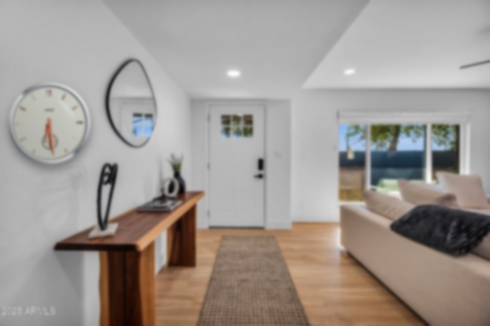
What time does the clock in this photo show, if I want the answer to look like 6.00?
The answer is 6.29
